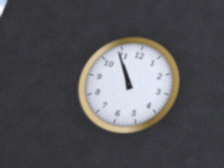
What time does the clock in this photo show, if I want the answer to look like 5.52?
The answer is 10.54
